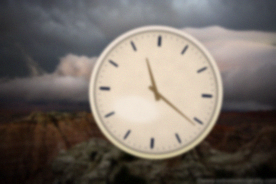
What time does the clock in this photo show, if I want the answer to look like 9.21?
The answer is 11.21
